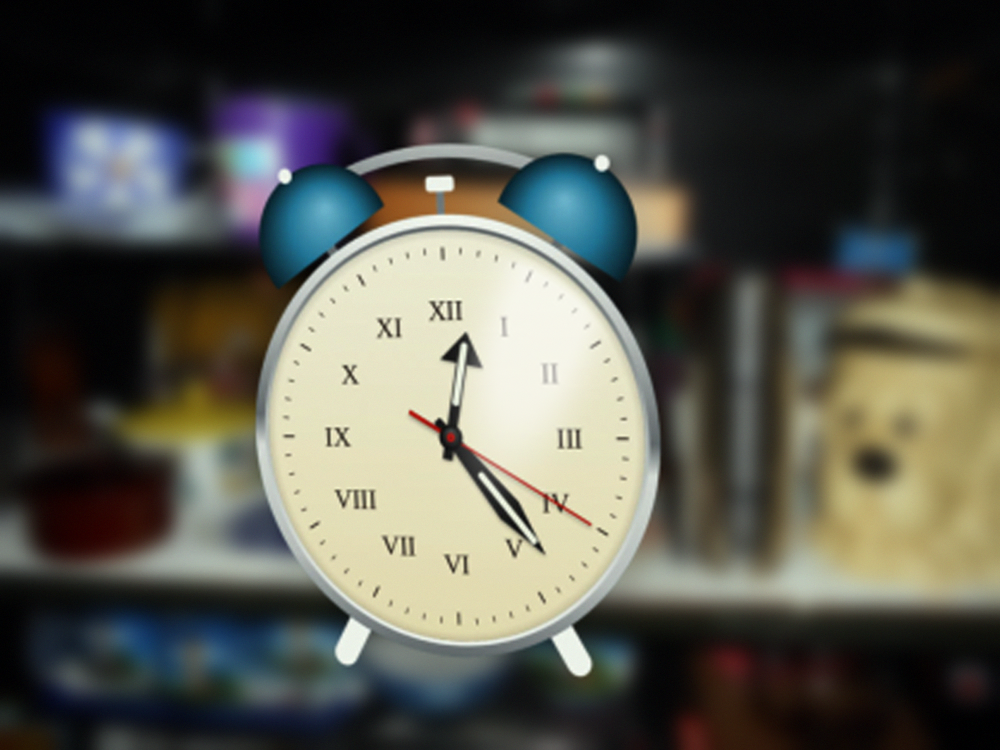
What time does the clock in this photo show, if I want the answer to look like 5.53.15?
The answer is 12.23.20
